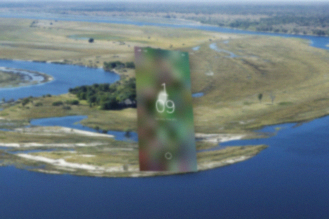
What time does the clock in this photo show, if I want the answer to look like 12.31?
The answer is 1.09
